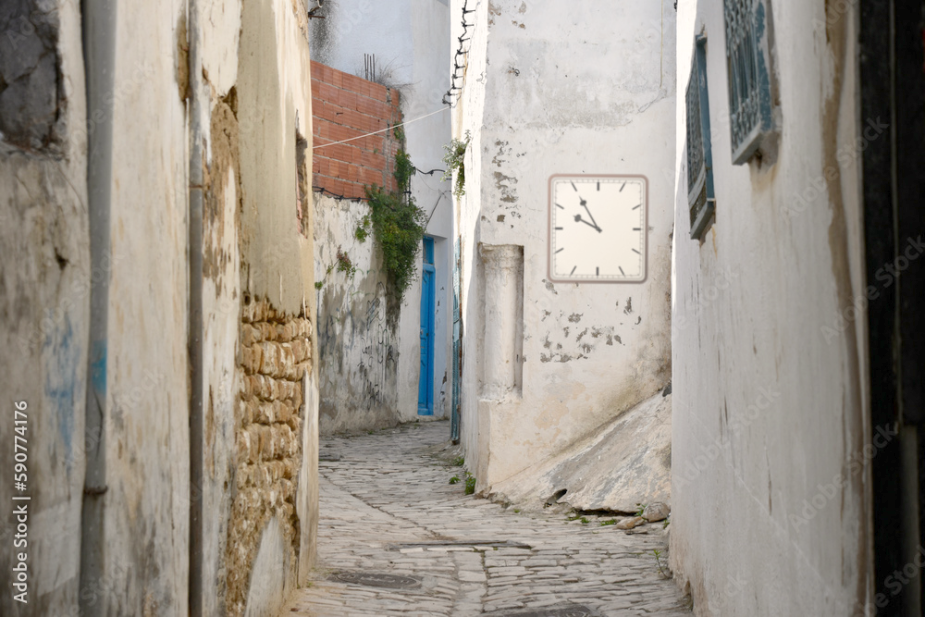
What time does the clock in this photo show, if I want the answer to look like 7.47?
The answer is 9.55
